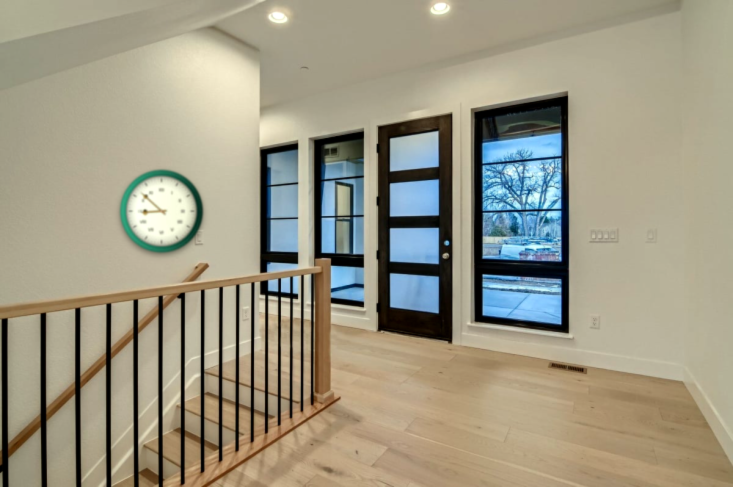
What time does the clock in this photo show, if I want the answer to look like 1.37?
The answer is 8.52
